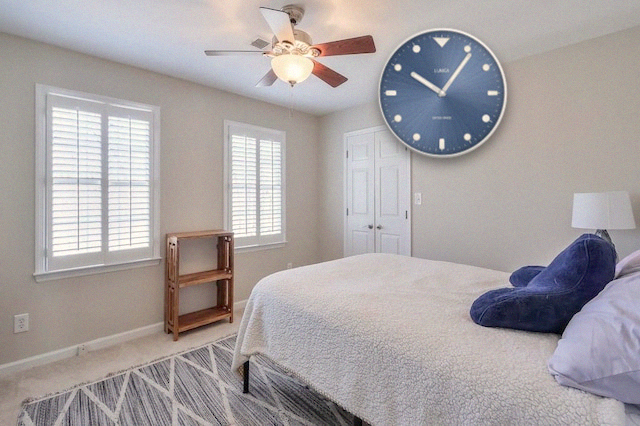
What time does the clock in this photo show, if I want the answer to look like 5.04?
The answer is 10.06
